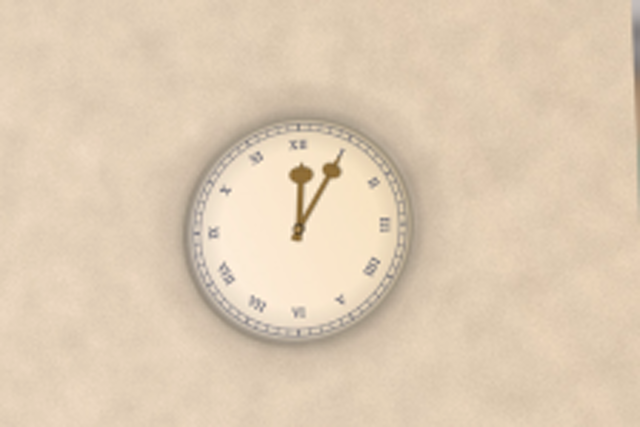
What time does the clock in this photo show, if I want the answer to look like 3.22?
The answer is 12.05
